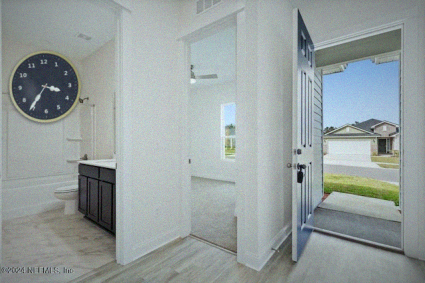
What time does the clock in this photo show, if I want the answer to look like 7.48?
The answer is 3.36
